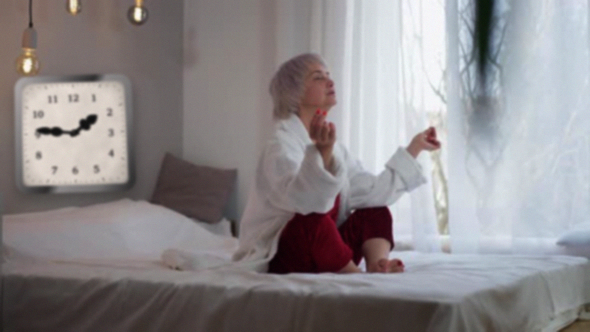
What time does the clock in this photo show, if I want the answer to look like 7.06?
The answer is 1.46
